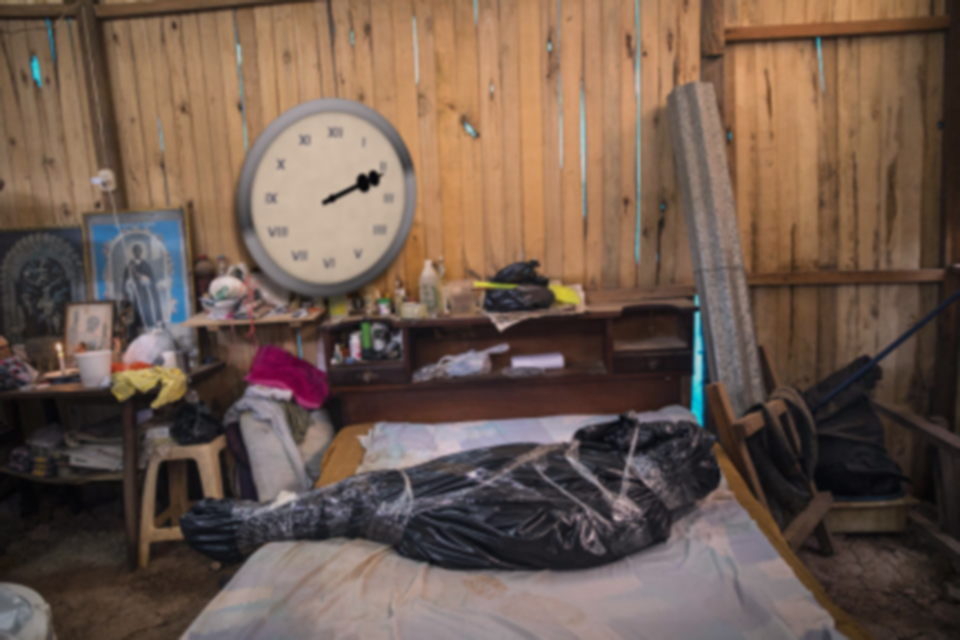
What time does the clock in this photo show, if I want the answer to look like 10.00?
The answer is 2.11
